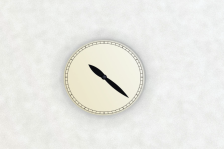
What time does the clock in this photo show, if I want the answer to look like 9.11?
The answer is 10.22
